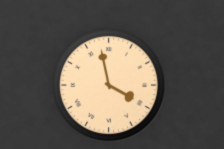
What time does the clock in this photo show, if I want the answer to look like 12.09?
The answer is 3.58
